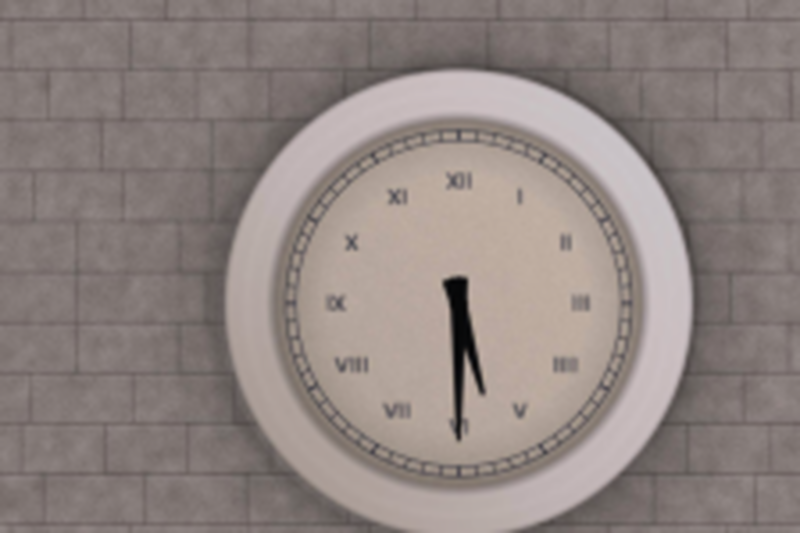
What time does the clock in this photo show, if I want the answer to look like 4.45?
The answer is 5.30
